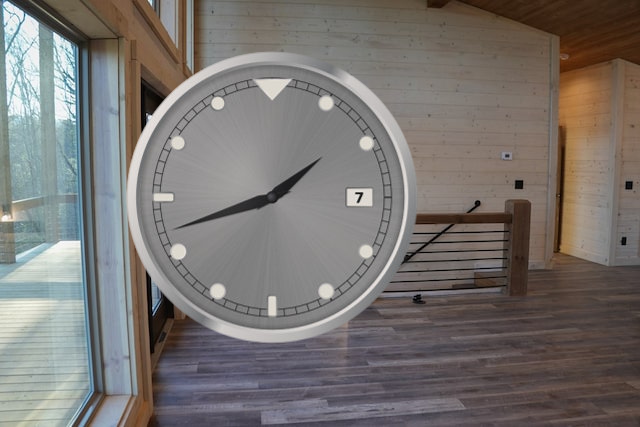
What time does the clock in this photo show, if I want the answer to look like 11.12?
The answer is 1.42
